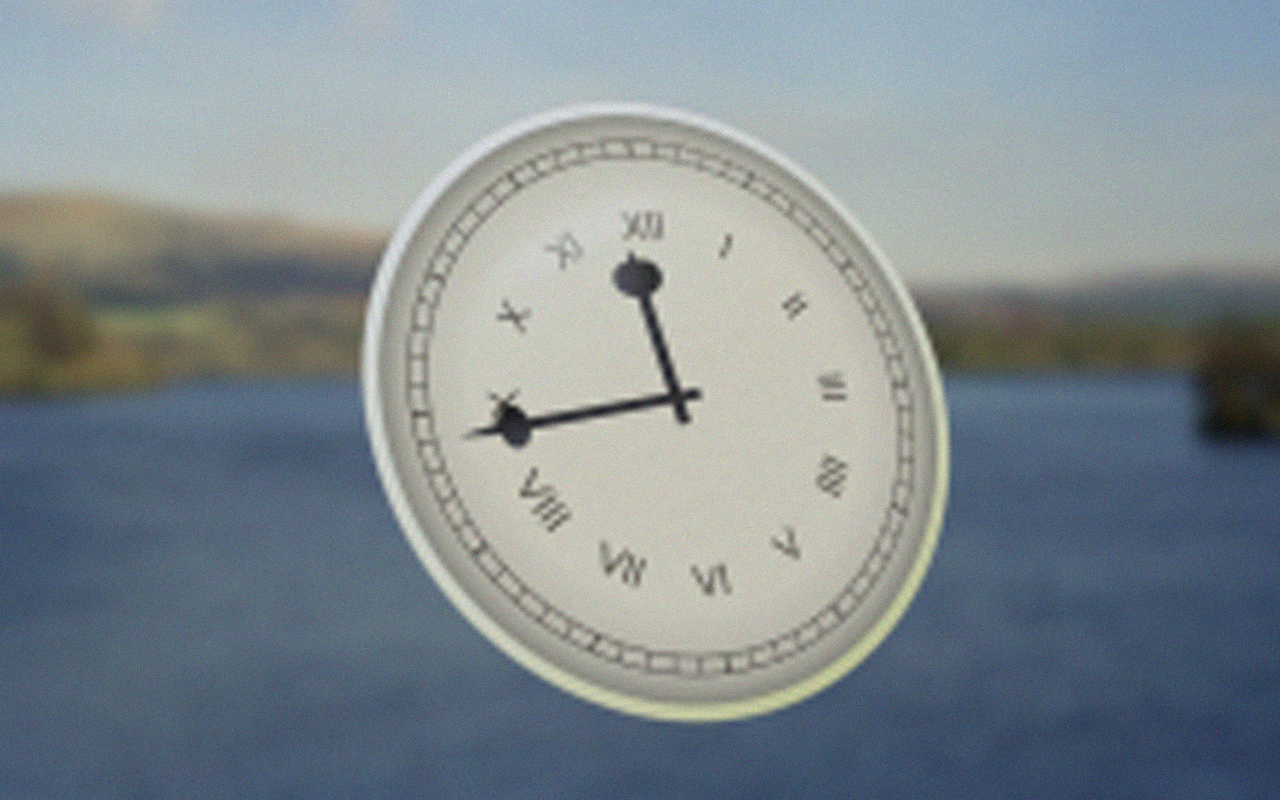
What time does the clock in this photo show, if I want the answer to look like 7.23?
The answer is 11.44
